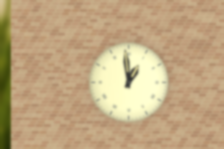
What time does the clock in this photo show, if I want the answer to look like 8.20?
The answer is 12.59
